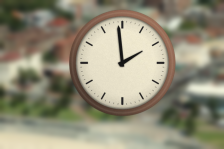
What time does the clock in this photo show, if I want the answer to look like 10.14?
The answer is 1.59
